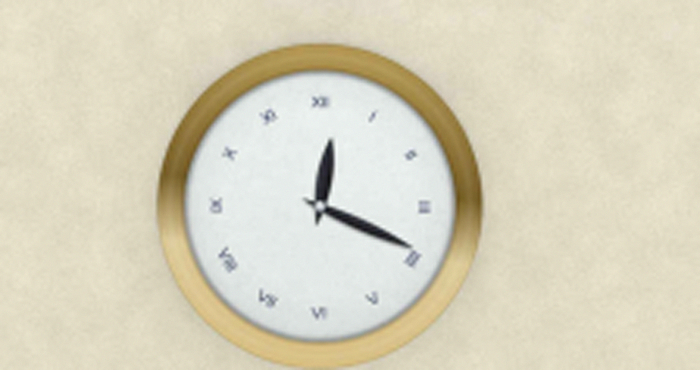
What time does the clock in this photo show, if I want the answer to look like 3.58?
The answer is 12.19
